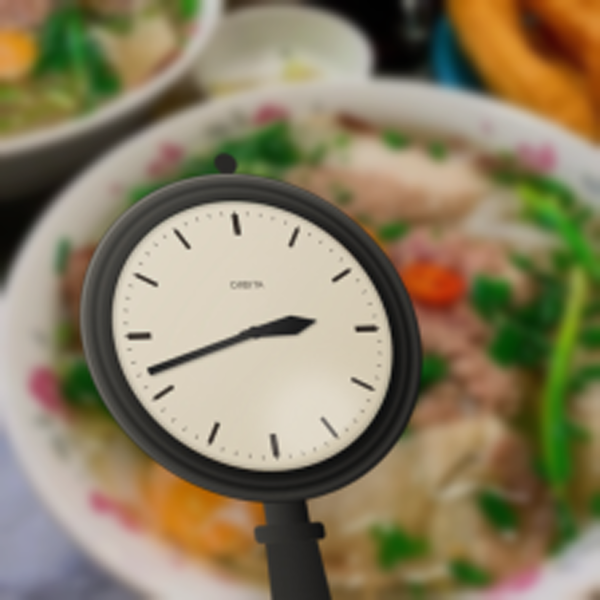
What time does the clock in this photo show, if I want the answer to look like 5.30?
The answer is 2.42
